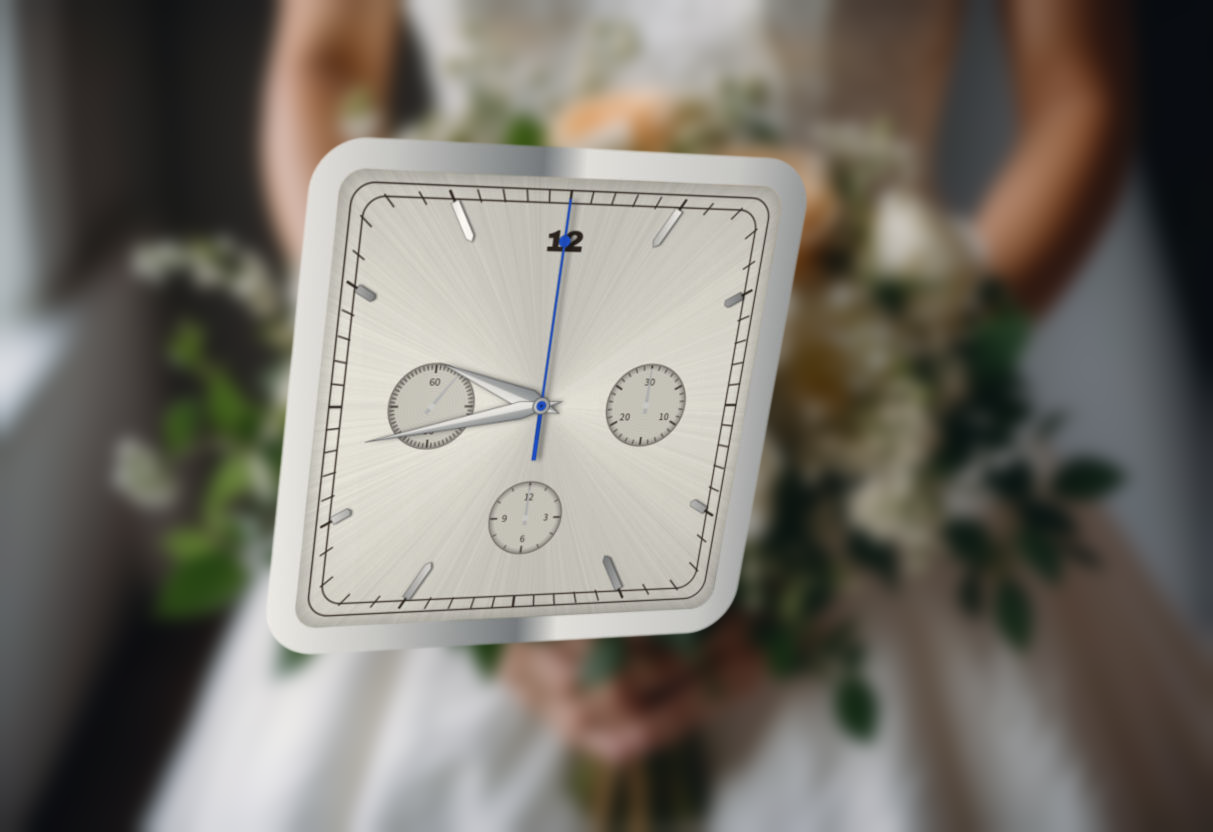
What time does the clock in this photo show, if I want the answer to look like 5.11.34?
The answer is 9.43.06
